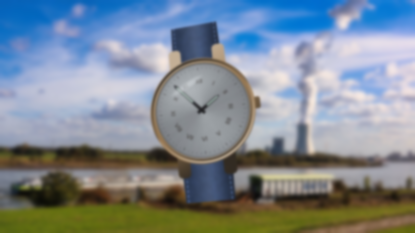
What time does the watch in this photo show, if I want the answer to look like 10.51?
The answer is 1.53
